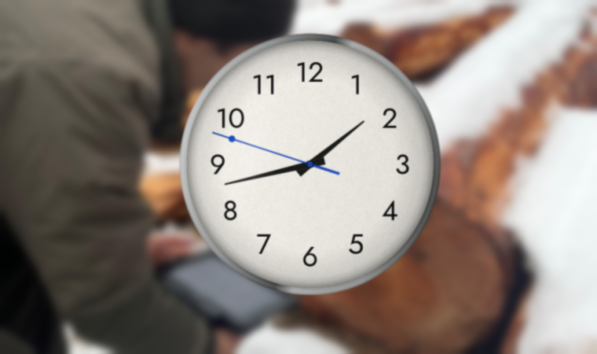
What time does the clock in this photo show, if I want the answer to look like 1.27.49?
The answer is 1.42.48
